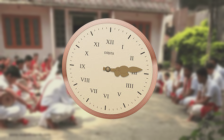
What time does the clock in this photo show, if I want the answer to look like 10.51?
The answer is 3.14
